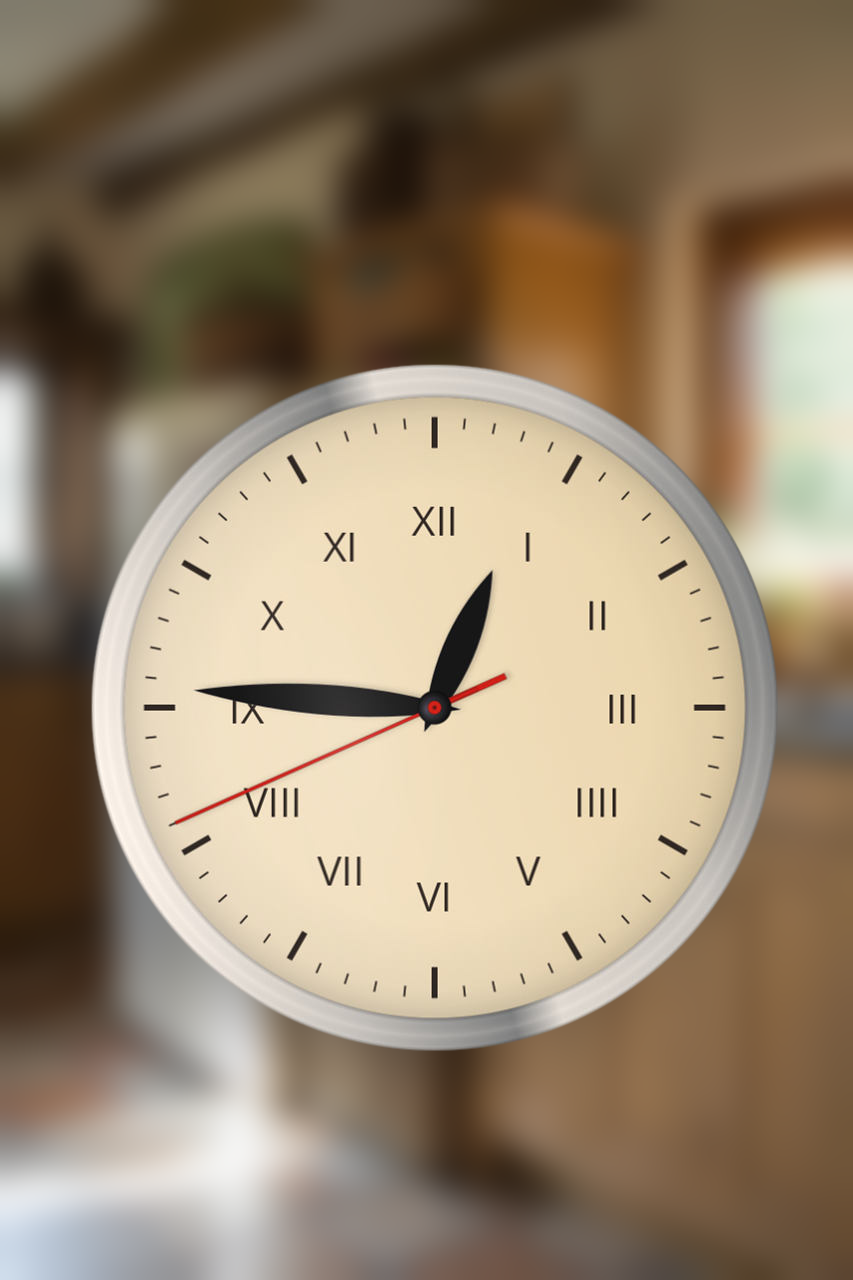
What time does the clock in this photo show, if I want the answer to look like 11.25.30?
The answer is 12.45.41
